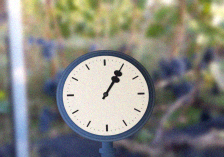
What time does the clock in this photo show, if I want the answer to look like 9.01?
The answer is 1.05
